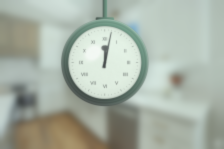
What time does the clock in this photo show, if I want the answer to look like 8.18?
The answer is 12.02
